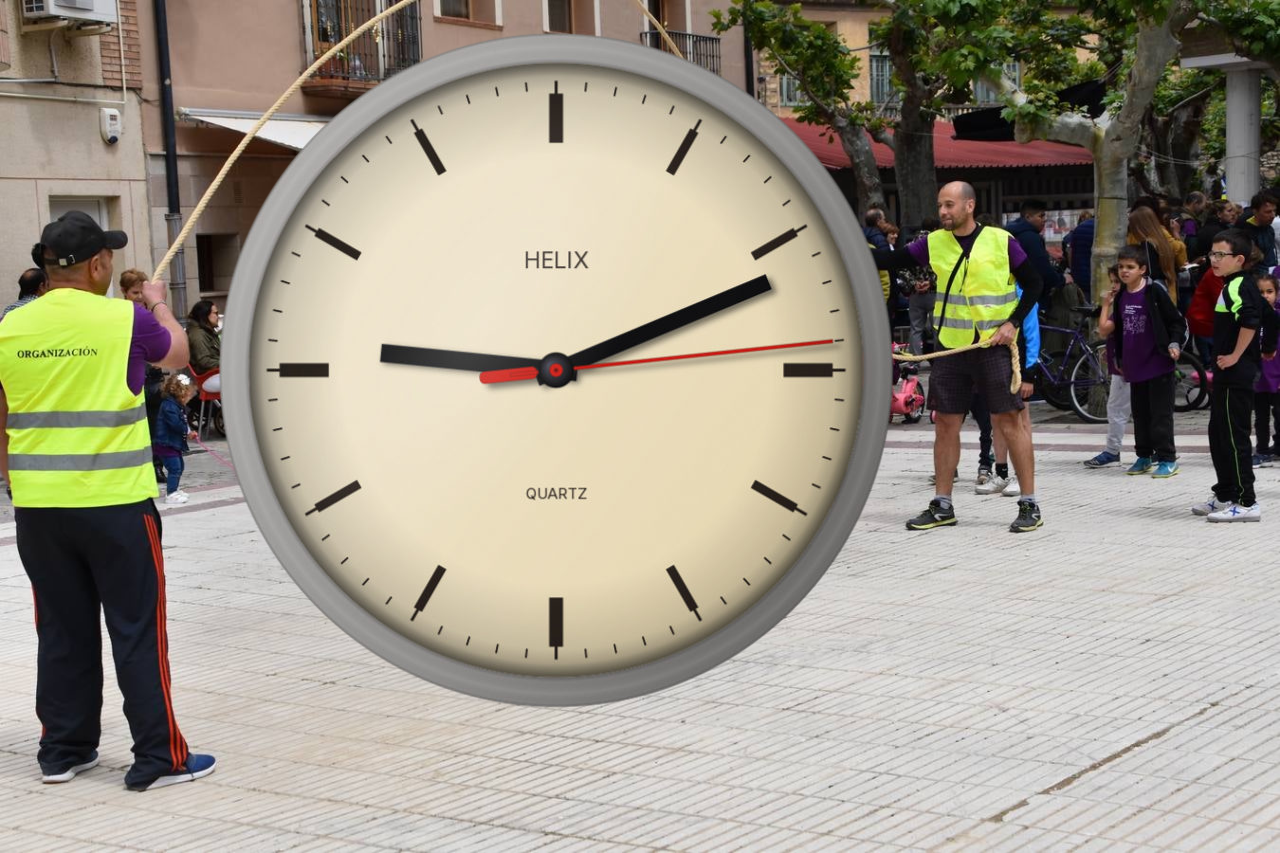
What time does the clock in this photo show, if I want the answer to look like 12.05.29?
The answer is 9.11.14
